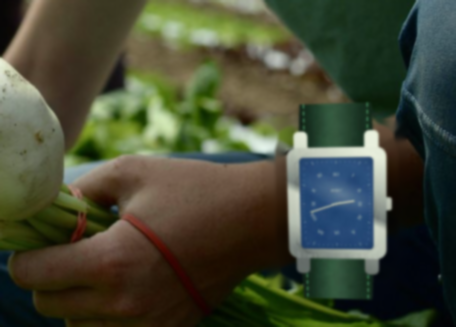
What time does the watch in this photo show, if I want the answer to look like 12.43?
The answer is 2.42
